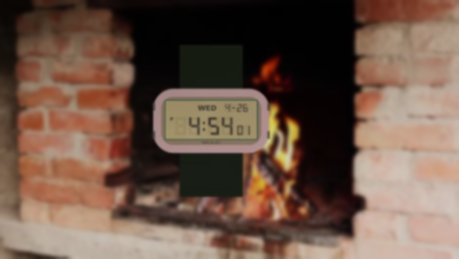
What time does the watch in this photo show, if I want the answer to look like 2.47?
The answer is 4.54
